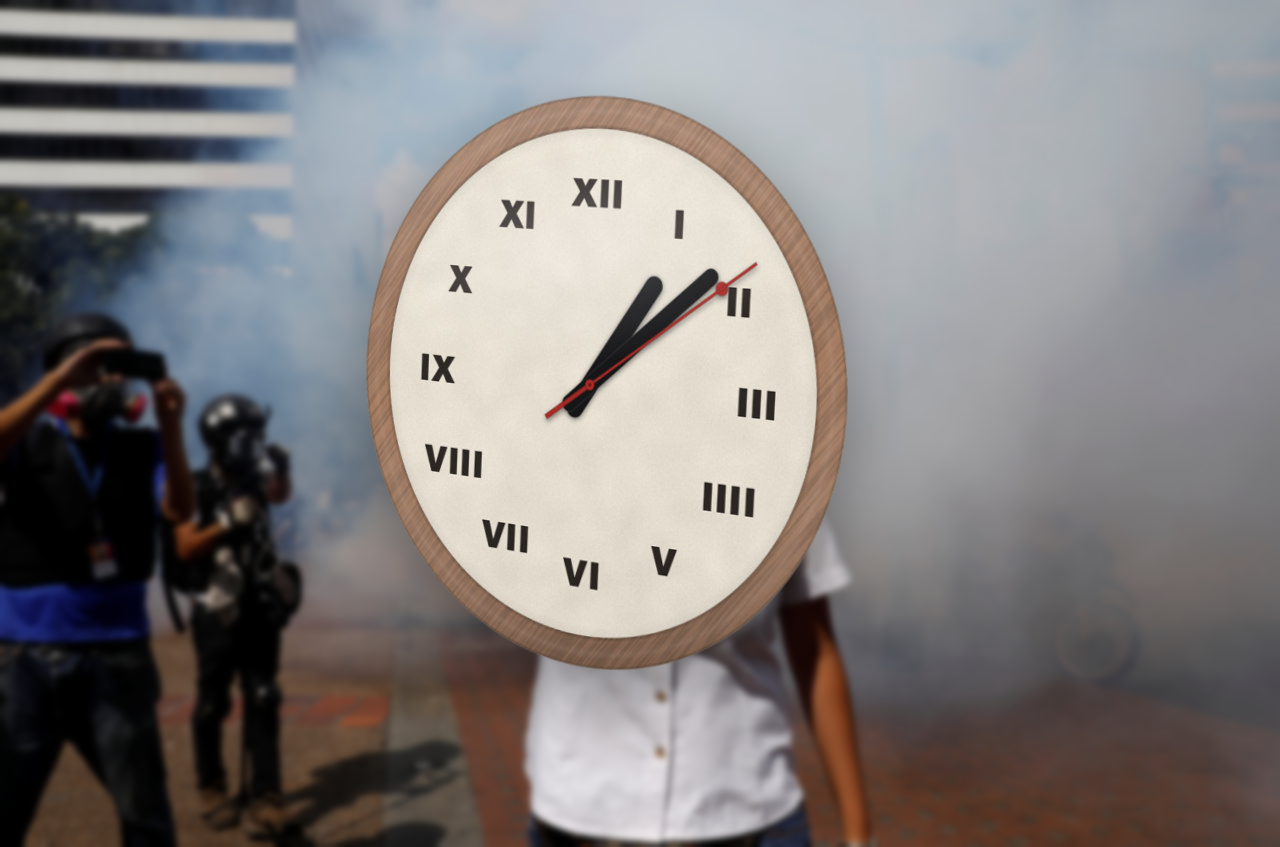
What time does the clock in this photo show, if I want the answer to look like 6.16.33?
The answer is 1.08.09
